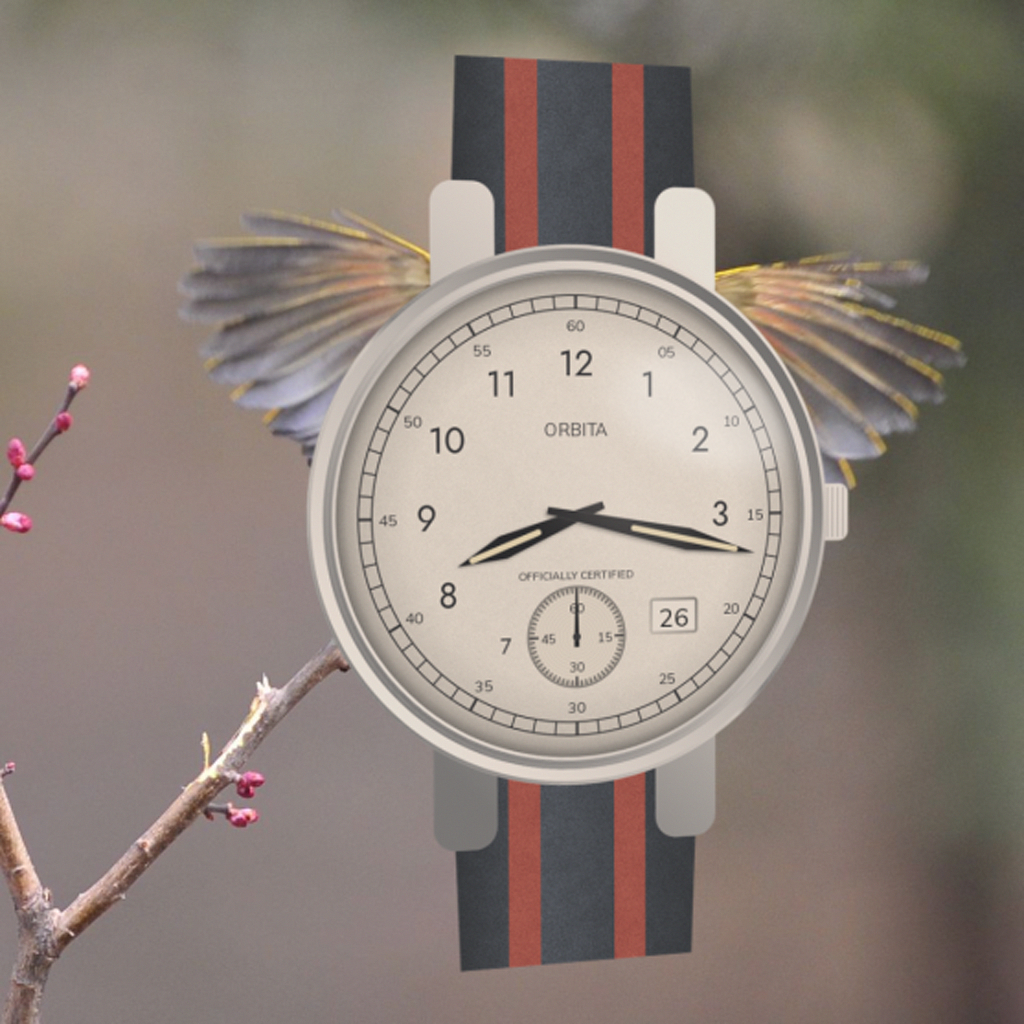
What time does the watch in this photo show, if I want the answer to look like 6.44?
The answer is 8.17
